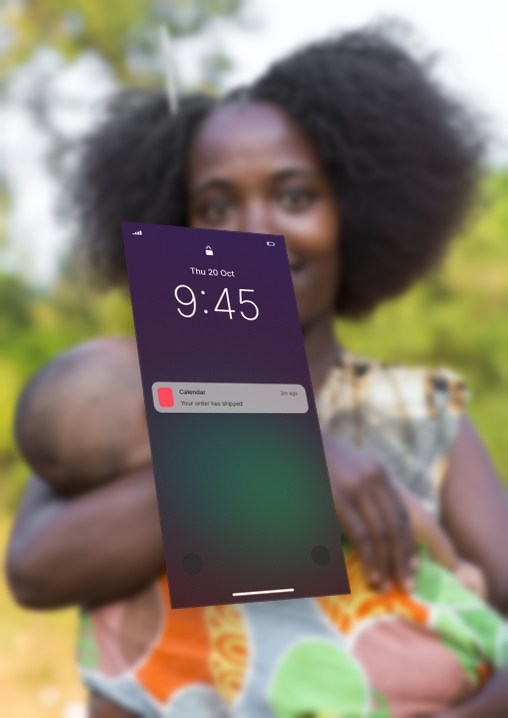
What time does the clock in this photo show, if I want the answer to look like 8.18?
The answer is 9.45
